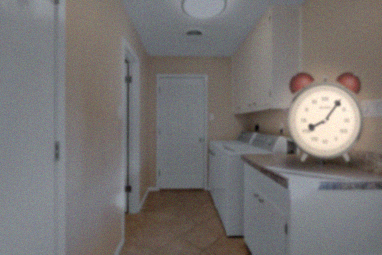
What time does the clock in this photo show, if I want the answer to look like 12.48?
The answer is 8.06
